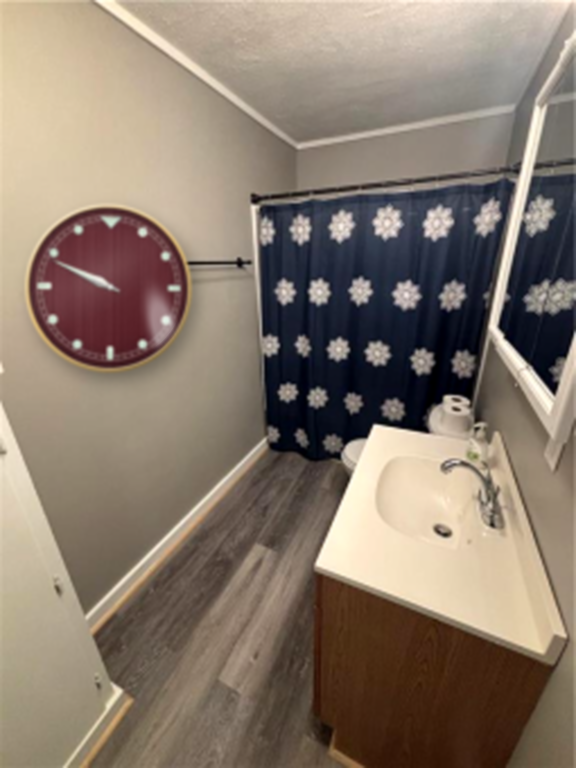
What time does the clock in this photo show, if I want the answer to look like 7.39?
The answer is 9.49
